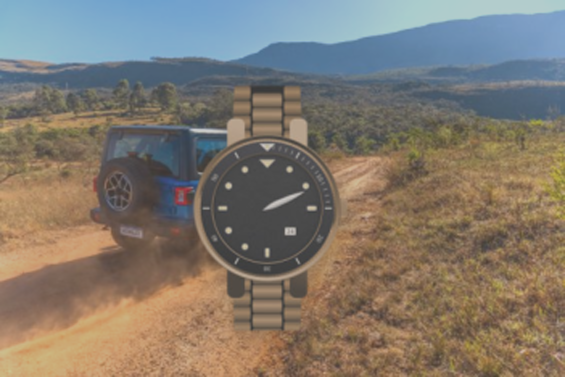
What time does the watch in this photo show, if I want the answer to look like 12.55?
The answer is 2.11
